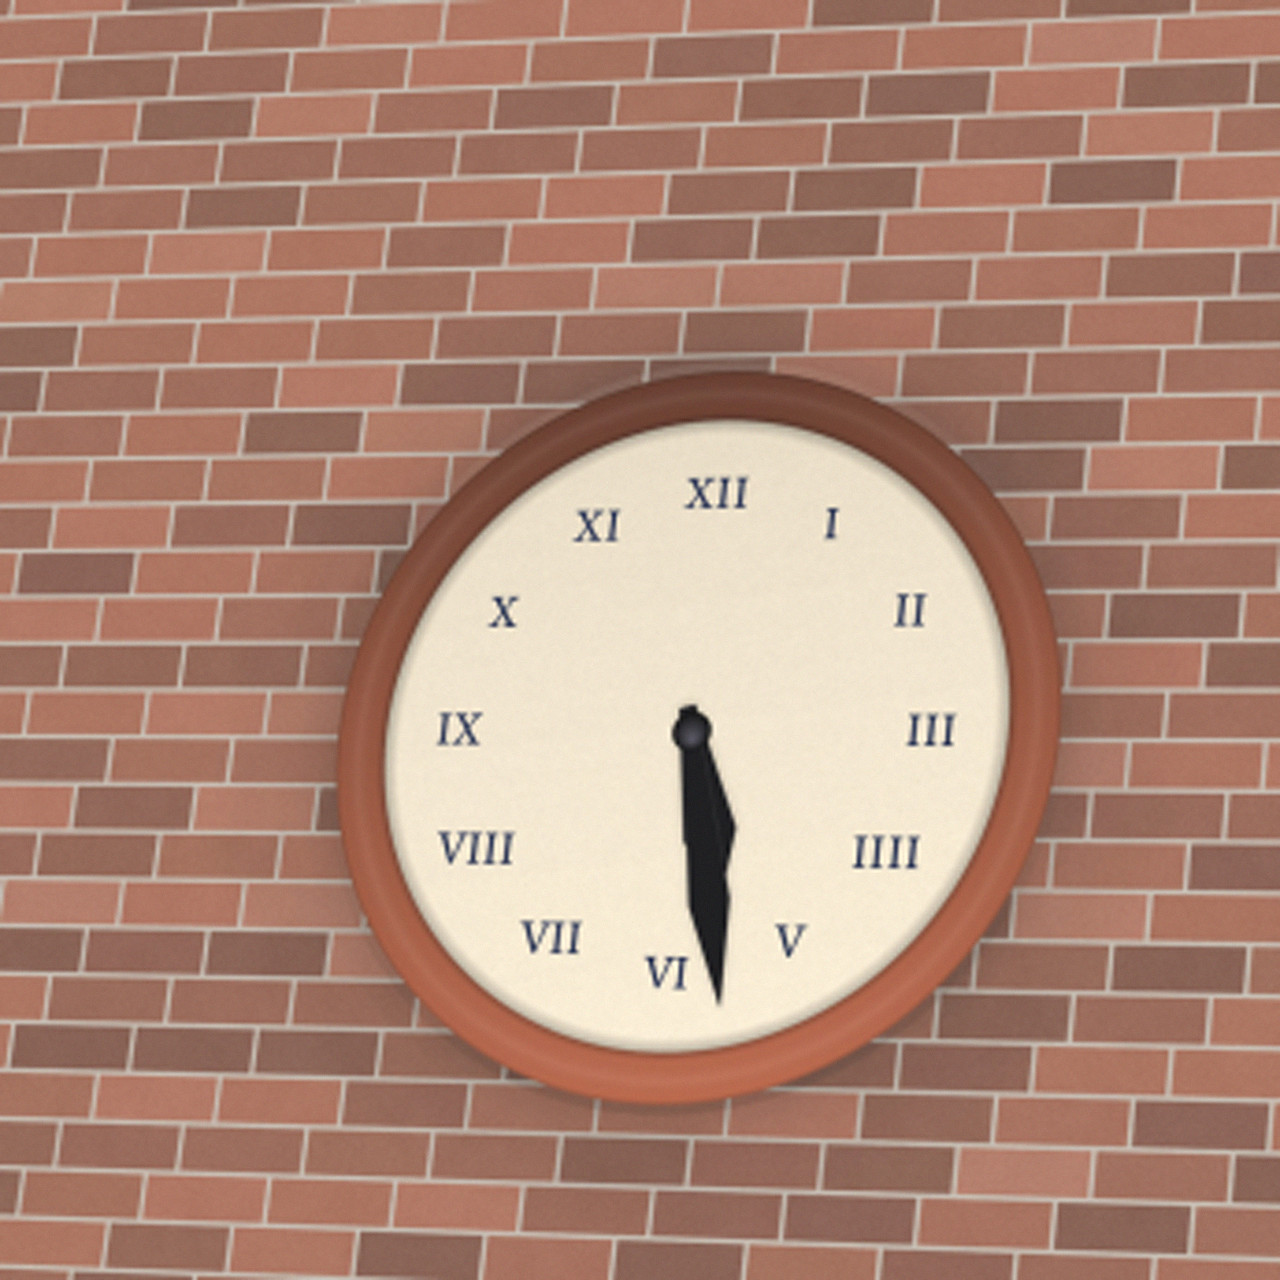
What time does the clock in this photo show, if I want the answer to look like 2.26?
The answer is 5.28
